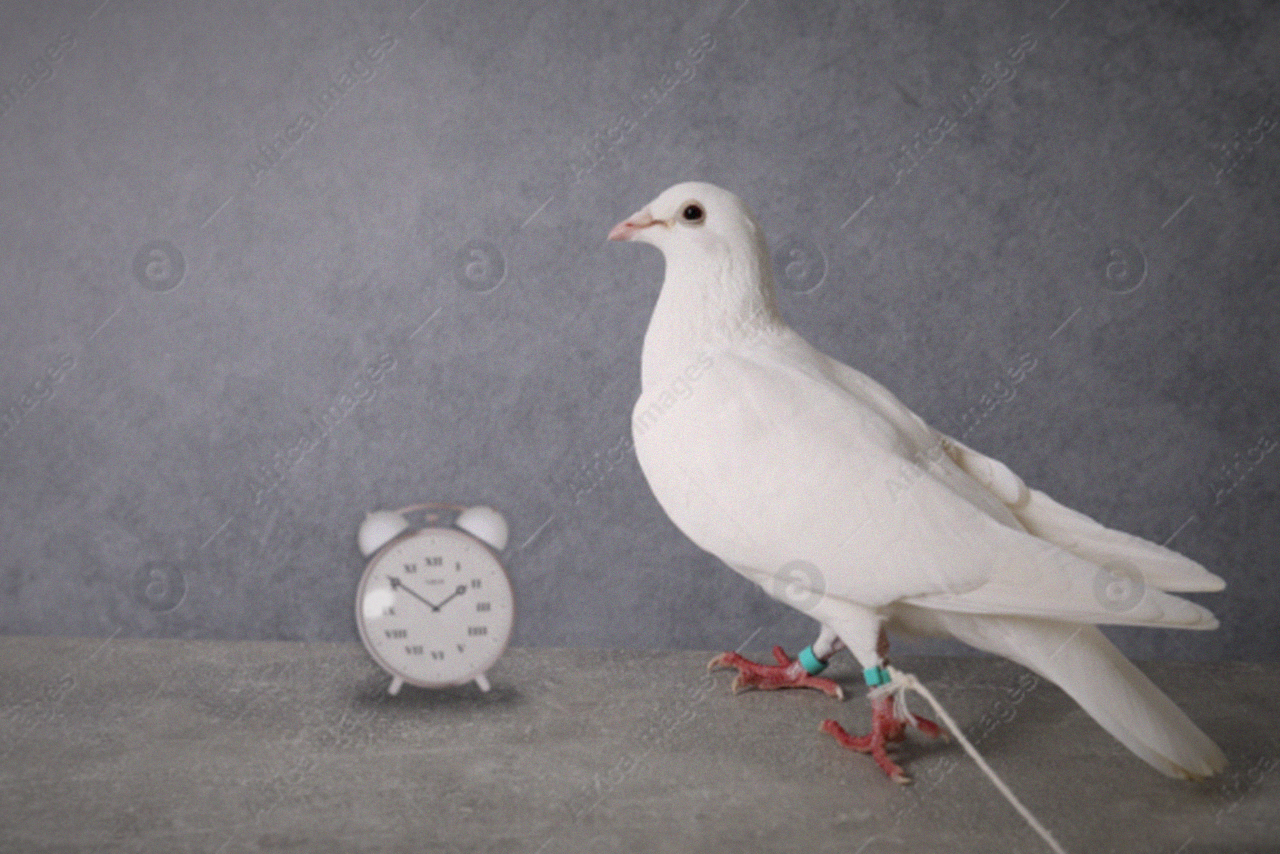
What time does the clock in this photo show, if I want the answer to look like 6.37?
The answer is 1.51
